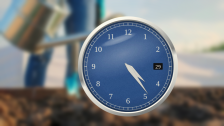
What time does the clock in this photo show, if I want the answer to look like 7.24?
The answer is 4.24
